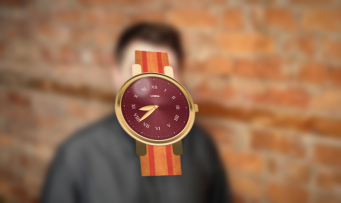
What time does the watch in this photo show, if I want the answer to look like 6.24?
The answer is 8.38
